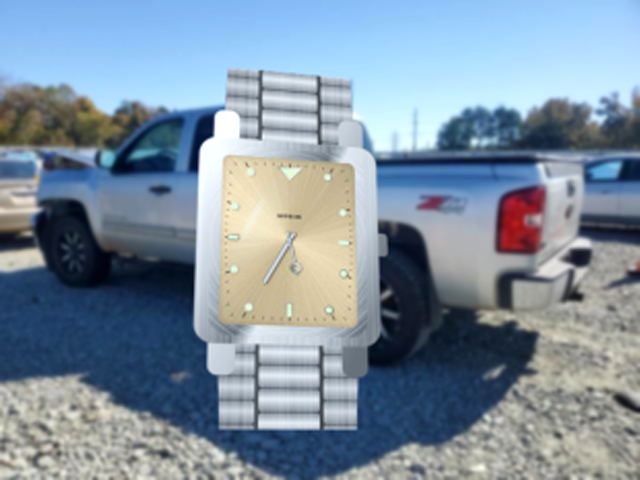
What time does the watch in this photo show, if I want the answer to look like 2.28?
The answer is 5.35
